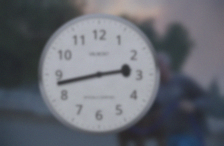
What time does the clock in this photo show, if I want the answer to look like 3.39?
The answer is 2.43
